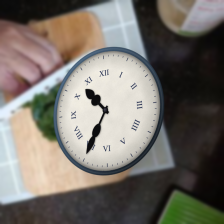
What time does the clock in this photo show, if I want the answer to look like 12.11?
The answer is 10.35
